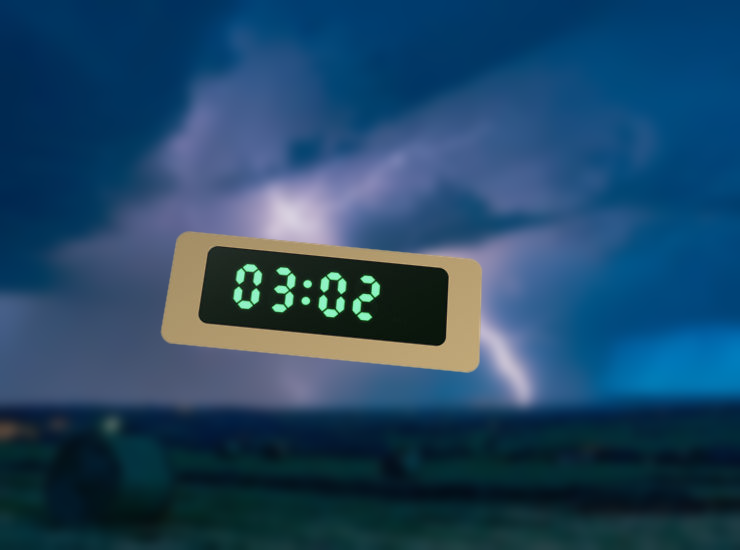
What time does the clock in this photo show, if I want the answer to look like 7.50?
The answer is 3.02
